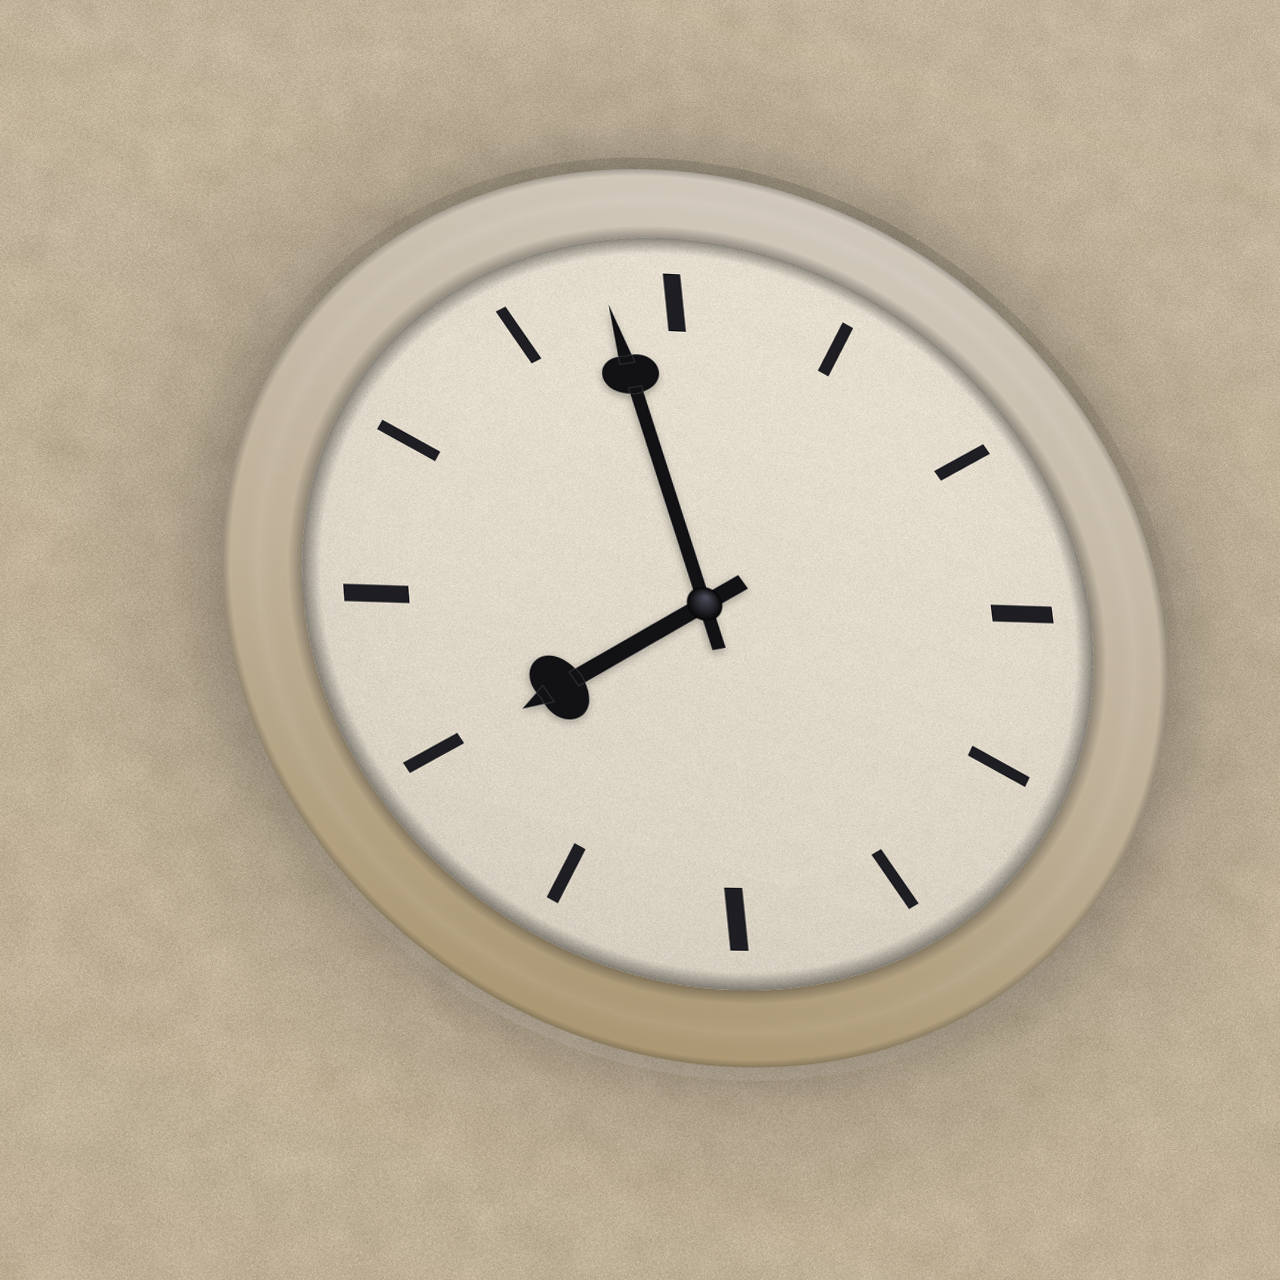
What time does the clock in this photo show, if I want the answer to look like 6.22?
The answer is 7.58
